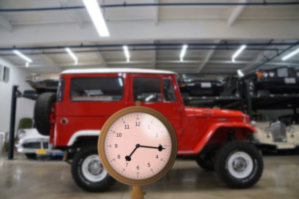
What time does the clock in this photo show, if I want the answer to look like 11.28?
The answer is 7.16
